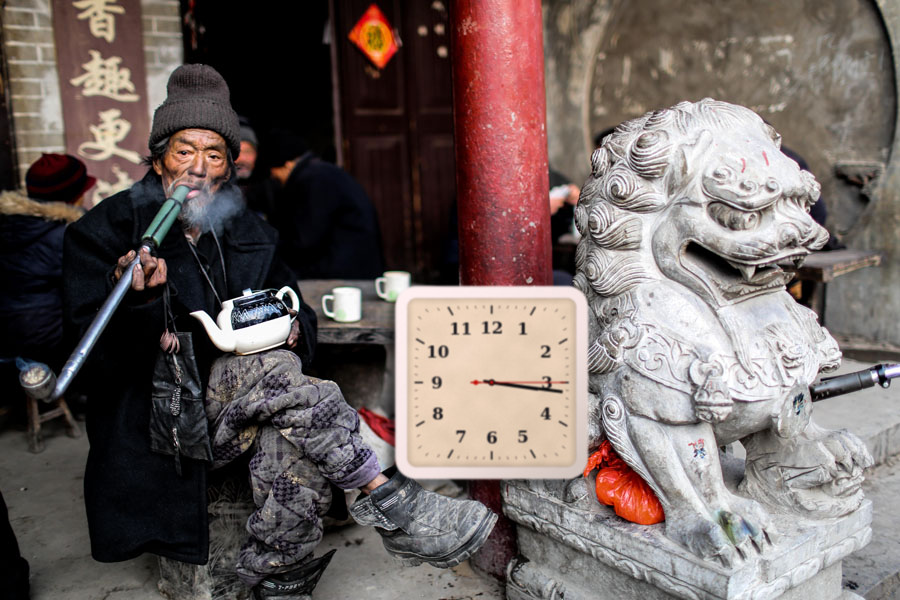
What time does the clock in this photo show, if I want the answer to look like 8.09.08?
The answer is 3.16.15
